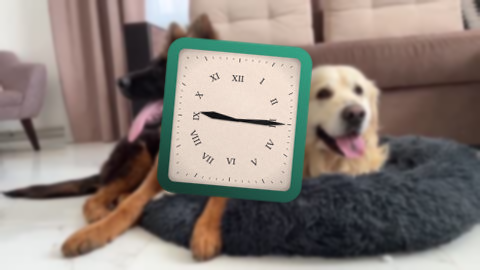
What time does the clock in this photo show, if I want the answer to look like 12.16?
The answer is 9.15
